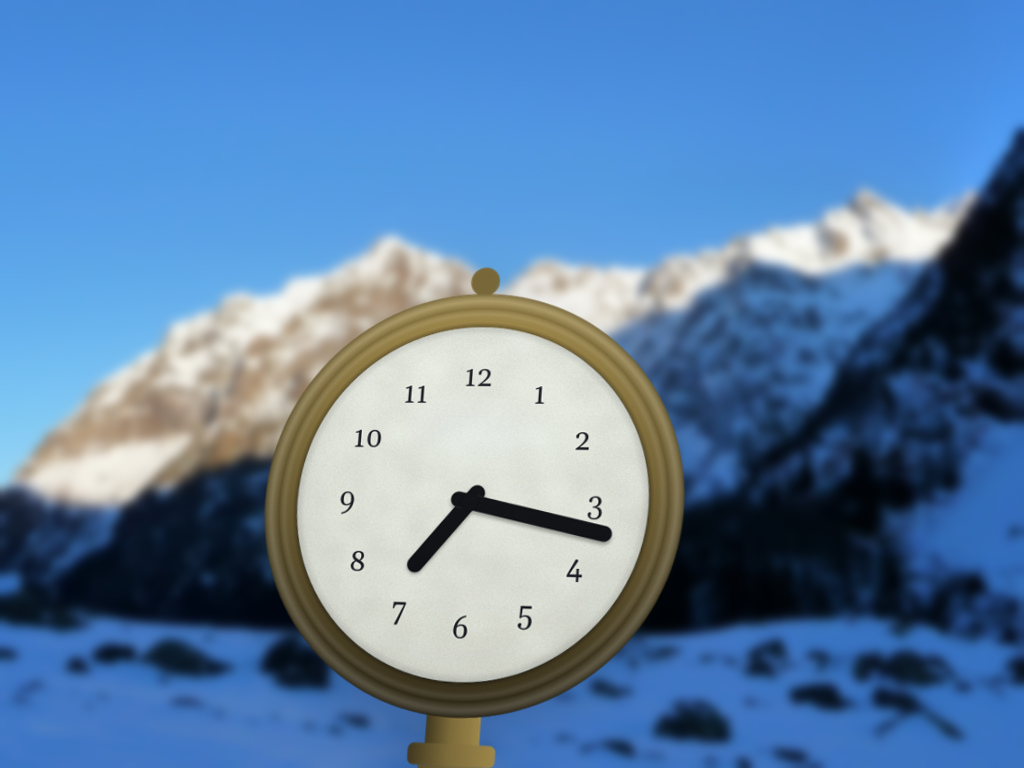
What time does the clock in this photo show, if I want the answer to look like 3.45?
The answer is 7.17
